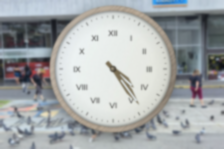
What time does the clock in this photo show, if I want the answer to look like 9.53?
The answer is 4.24
